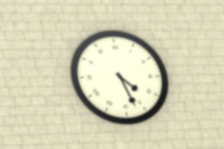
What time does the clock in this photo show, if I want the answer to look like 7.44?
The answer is 4.27
